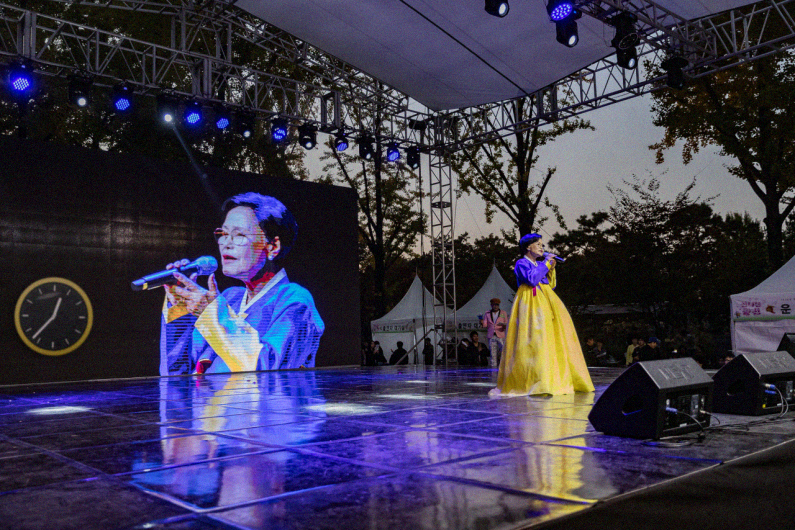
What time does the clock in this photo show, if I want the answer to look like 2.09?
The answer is 12.37
